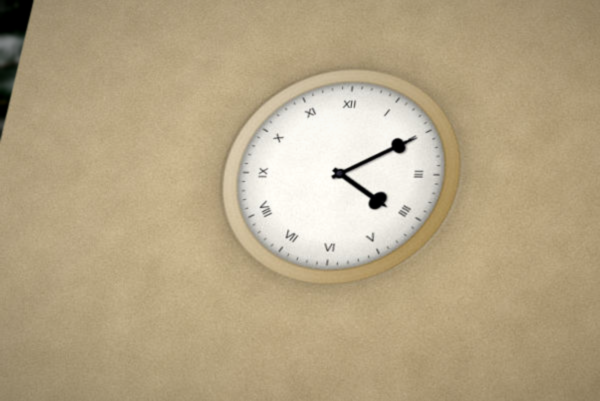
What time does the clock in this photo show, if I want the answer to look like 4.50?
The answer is 4.10
